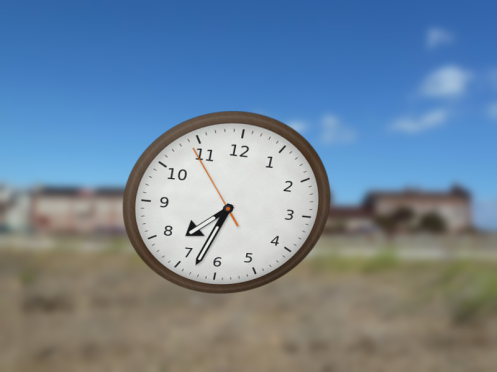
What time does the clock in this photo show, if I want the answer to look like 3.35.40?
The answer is 7.32.54
